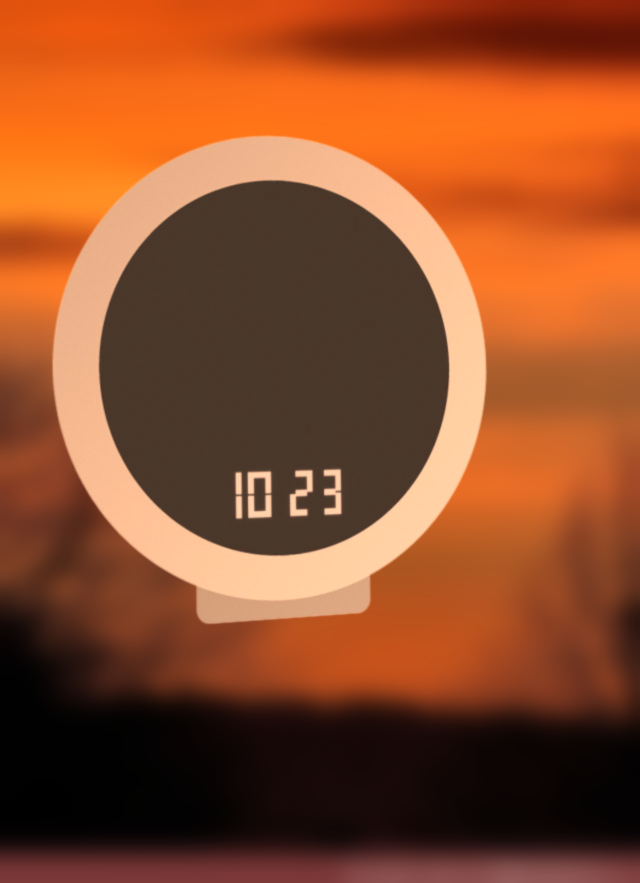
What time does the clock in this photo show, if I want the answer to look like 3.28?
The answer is 10.23
